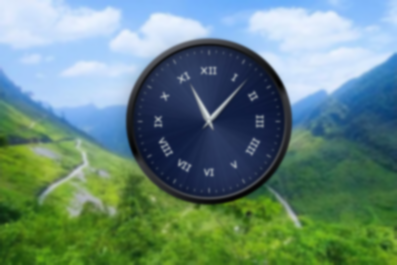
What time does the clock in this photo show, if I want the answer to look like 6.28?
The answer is 11.07
